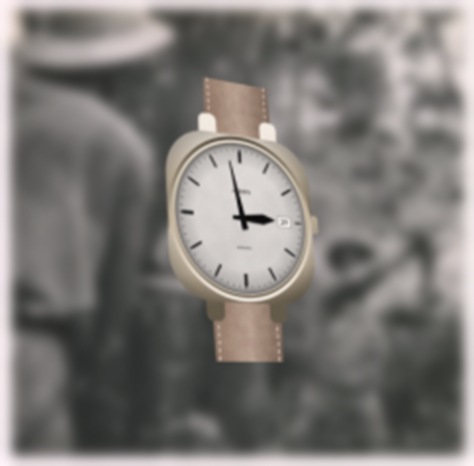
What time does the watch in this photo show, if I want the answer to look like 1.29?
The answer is 2.58
